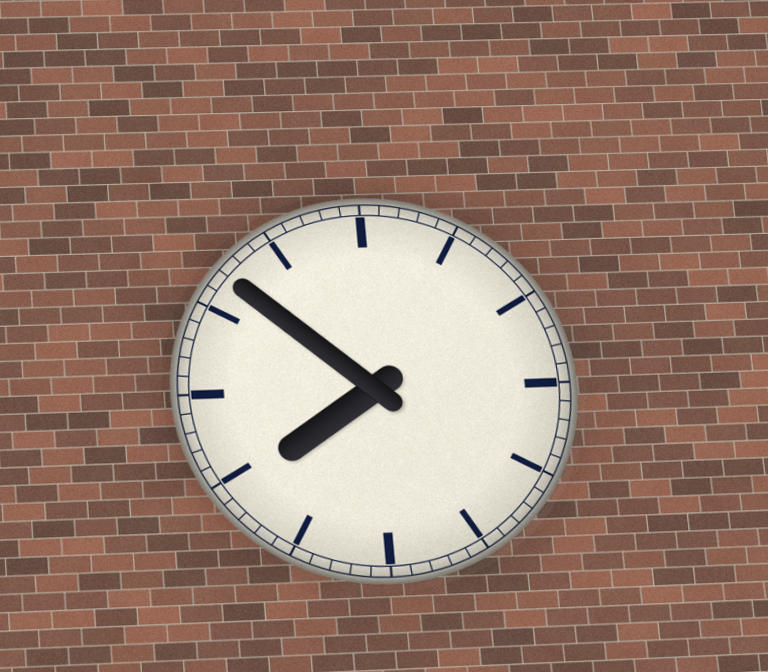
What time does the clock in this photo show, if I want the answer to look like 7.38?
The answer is 7.52
